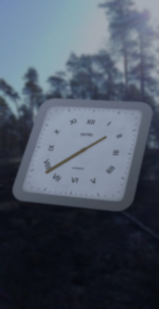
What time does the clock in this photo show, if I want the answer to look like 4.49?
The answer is 1.38
